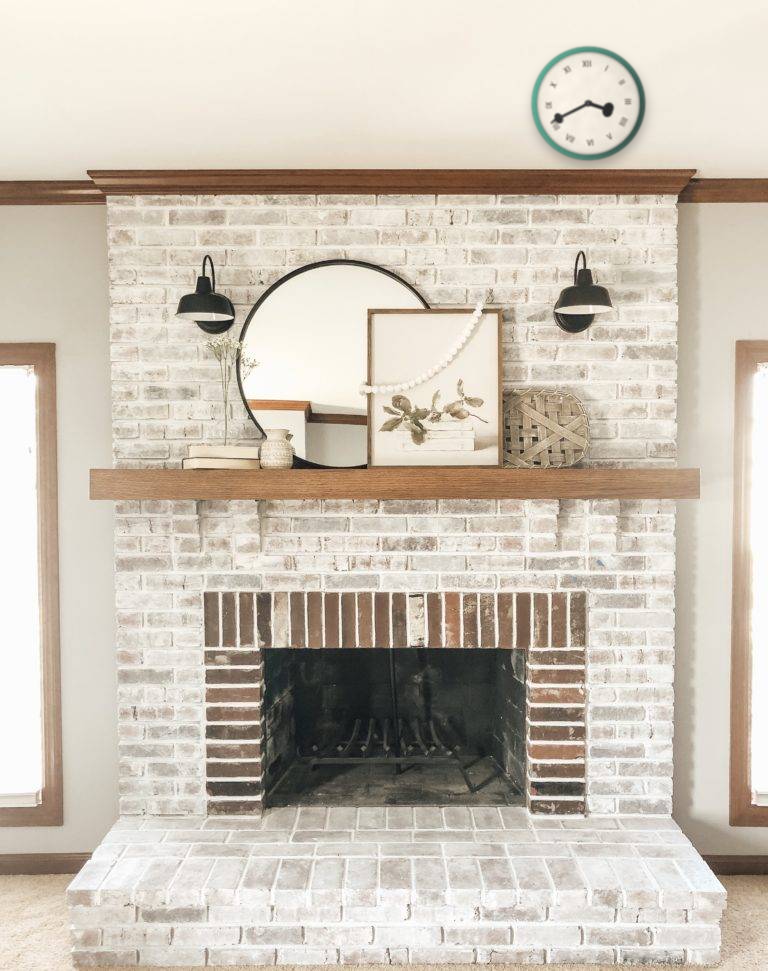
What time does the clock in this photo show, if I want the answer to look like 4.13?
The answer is 3.41
